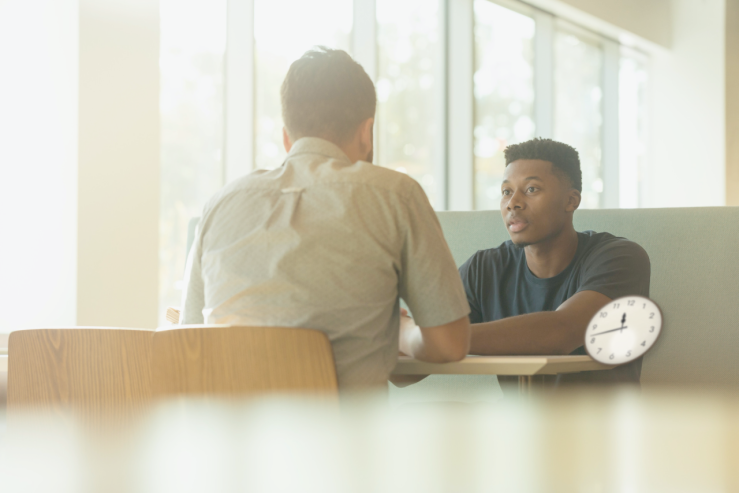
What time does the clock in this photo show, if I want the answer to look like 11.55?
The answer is 11.42
